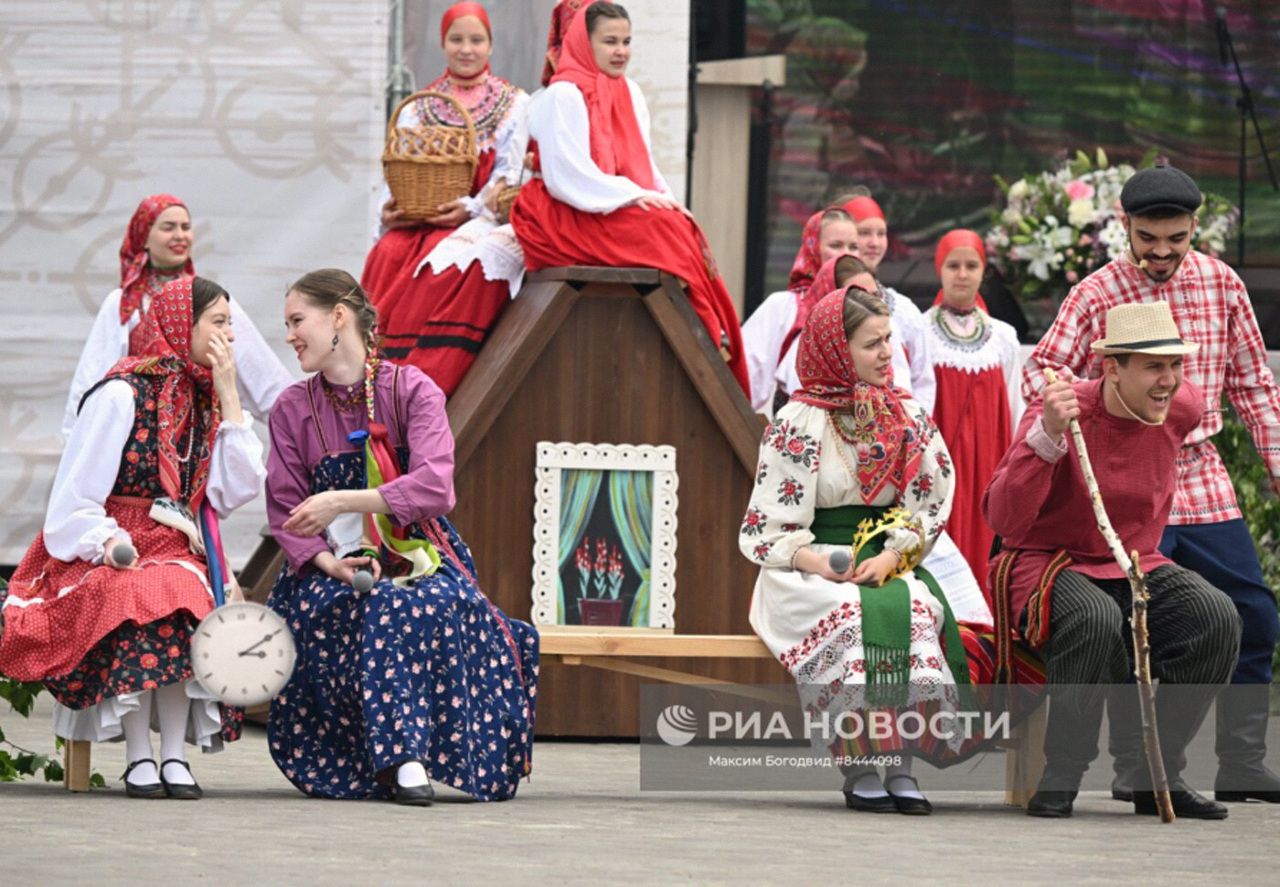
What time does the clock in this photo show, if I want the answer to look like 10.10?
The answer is 3.10
